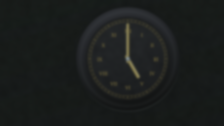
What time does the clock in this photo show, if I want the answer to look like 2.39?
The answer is 5.00
